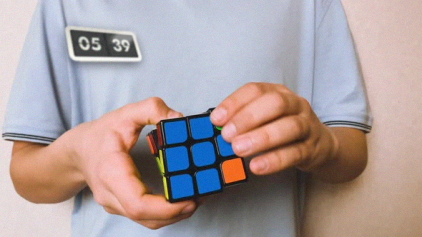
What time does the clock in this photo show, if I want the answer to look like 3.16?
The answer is 5.39
